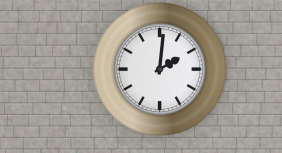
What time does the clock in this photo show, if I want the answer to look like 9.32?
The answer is 2.01
